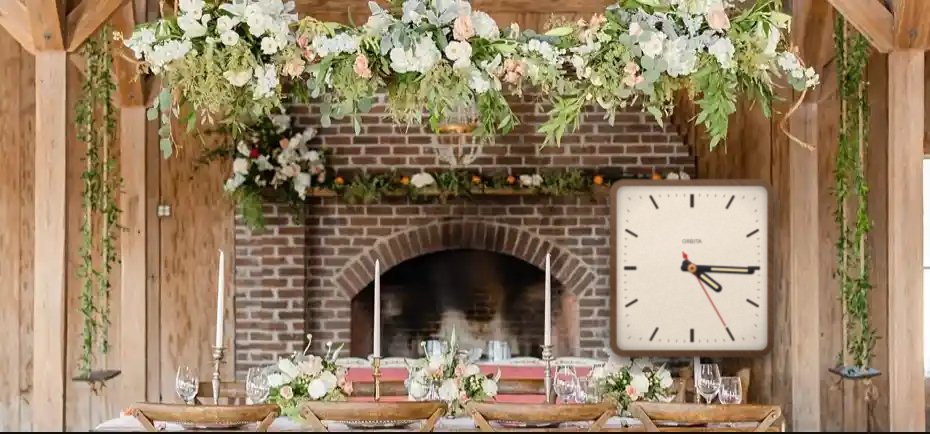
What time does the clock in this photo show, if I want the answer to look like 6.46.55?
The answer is 4.15.25
